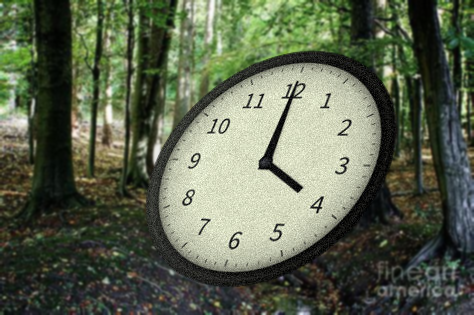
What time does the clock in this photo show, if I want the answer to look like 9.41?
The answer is 4.00
